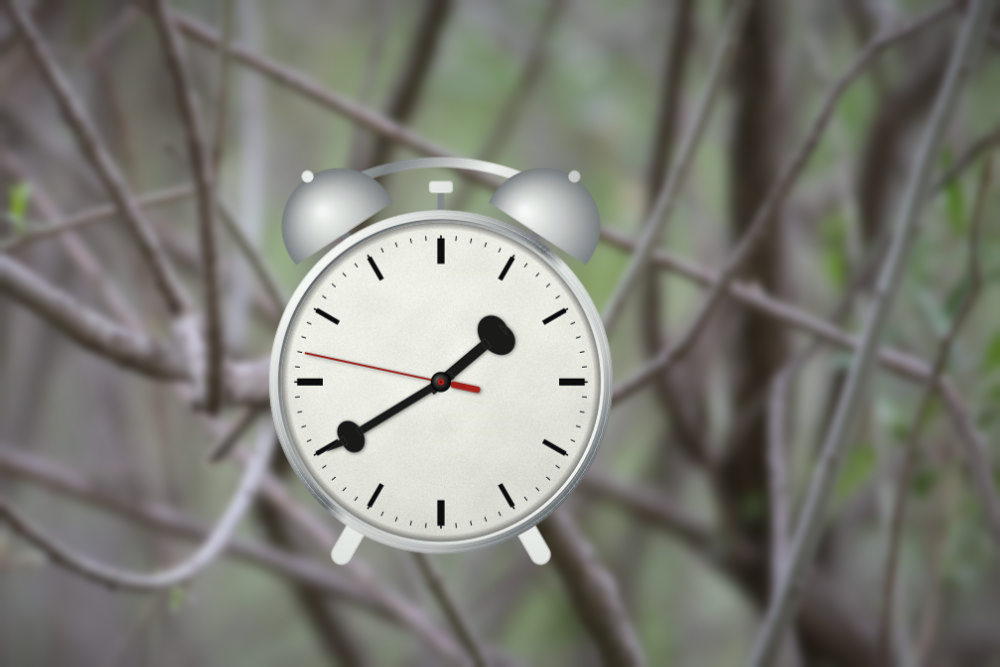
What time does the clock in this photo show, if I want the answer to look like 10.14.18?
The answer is 1.39.47
